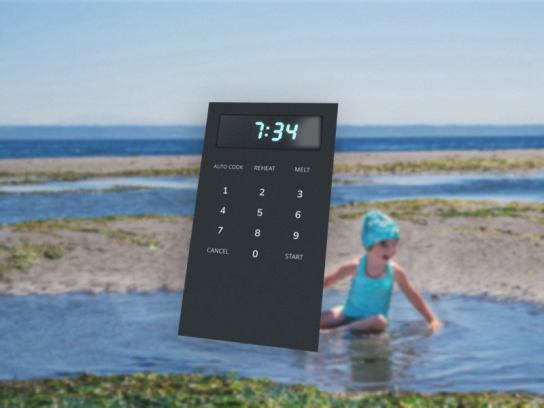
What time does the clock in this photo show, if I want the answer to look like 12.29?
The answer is 7.34
